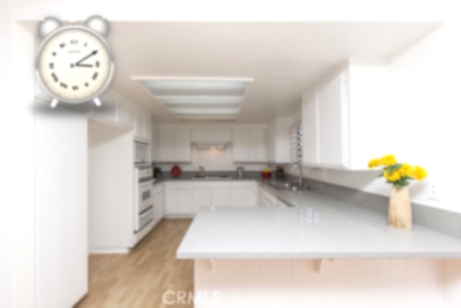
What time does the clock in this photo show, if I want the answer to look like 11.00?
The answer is 3.10
